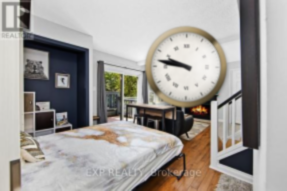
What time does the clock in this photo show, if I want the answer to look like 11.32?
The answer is 9.47
